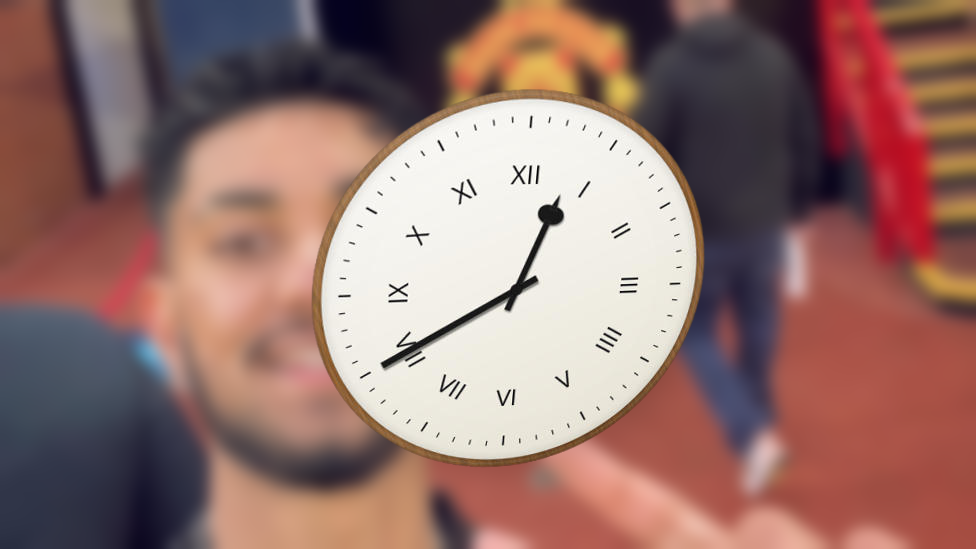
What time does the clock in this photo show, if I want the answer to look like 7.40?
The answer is 12.40
